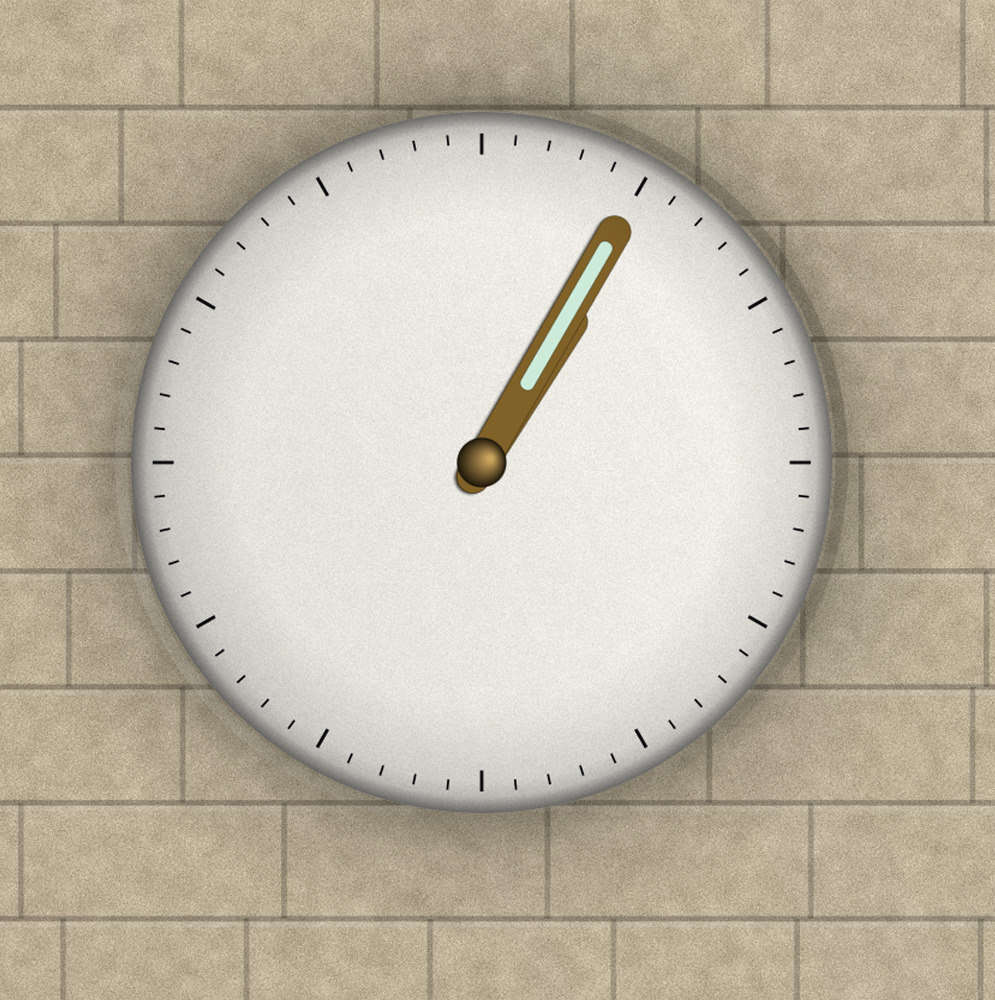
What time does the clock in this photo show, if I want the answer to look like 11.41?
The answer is 1.05
